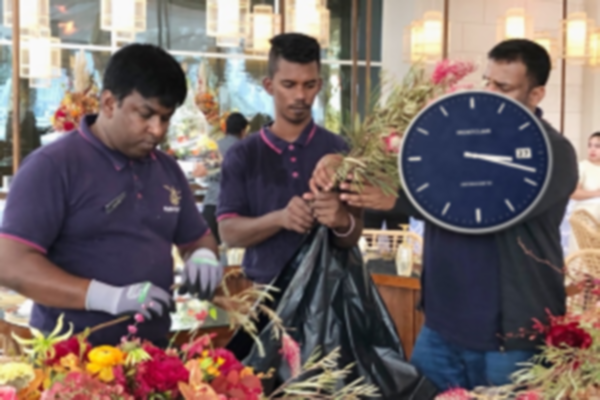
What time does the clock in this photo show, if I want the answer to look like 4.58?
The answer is 3.18
